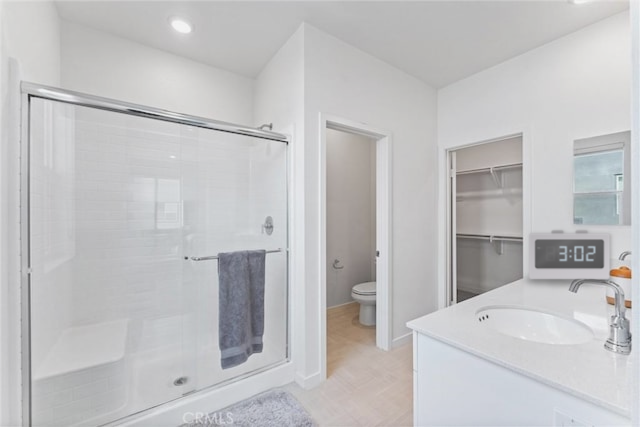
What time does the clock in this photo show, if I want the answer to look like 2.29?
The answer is 3.02
